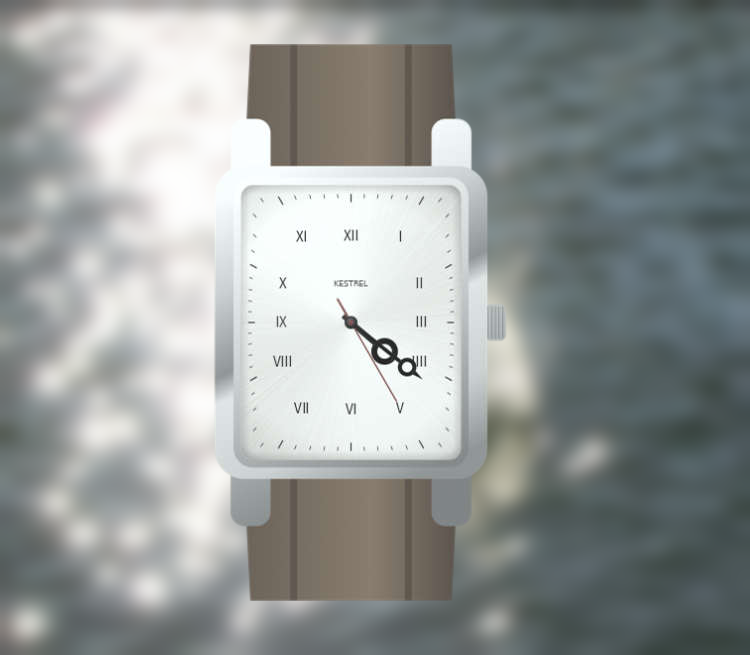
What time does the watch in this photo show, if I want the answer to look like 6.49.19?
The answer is 4.21.25
